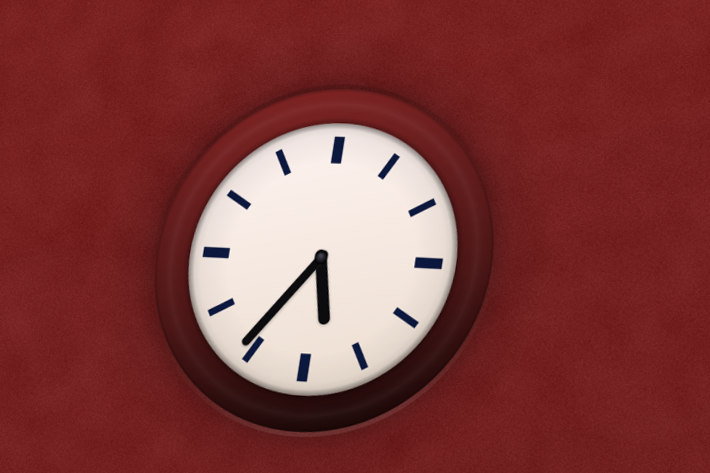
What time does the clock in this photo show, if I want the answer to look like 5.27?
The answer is 5.36
